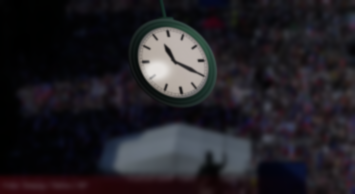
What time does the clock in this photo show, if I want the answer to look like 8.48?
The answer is 11.20
